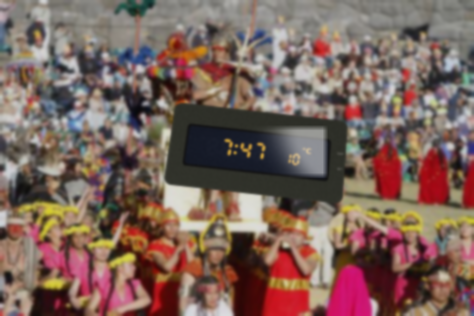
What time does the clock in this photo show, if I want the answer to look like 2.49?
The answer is 7.47
